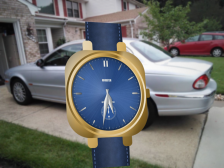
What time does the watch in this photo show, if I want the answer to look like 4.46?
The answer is 5.32
